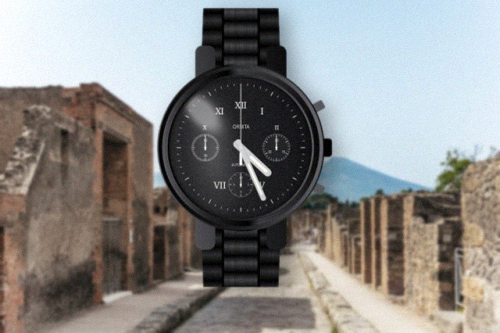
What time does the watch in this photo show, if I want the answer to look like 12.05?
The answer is 4.26
